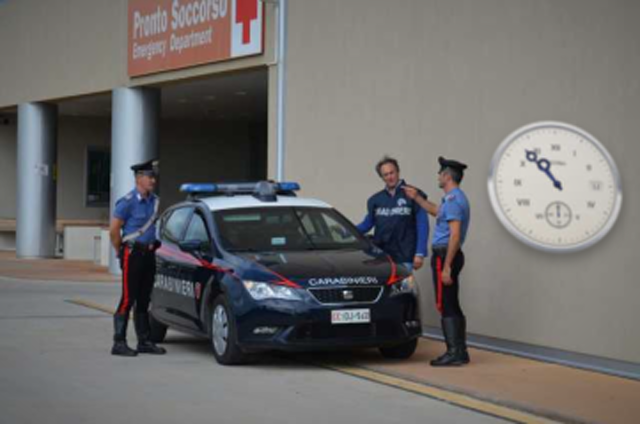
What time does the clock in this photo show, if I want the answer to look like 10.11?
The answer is 10.53
